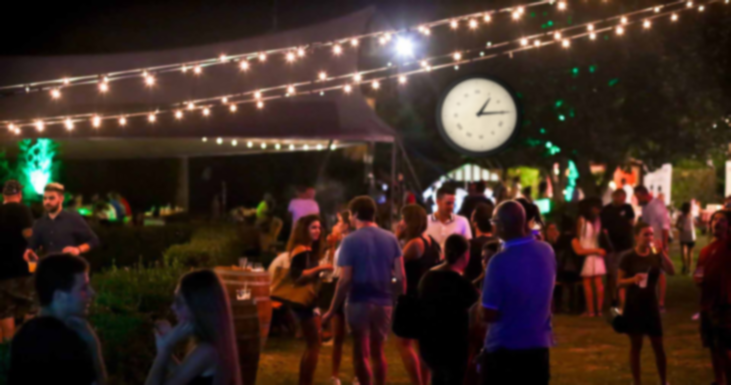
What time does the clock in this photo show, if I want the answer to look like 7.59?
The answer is 1.15
